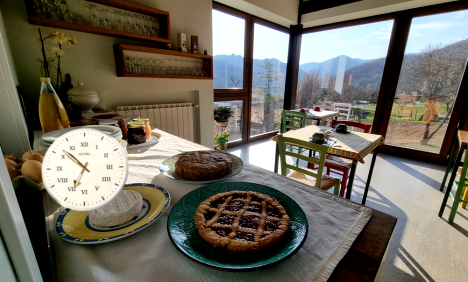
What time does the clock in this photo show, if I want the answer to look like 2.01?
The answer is 6.52
